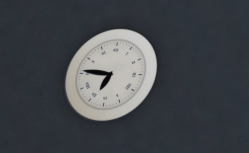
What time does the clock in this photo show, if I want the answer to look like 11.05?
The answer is 6.46
